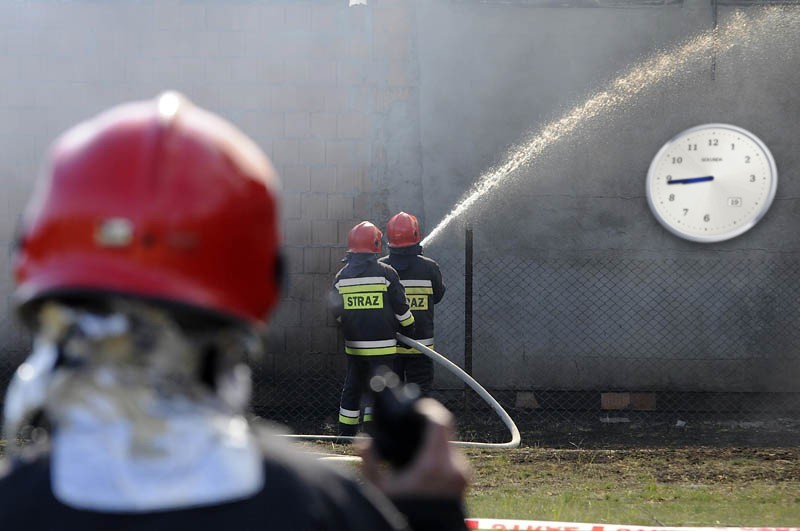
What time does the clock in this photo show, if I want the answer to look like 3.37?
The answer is 8.44
